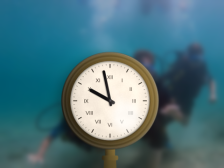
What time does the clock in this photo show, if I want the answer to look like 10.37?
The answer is 9.58
